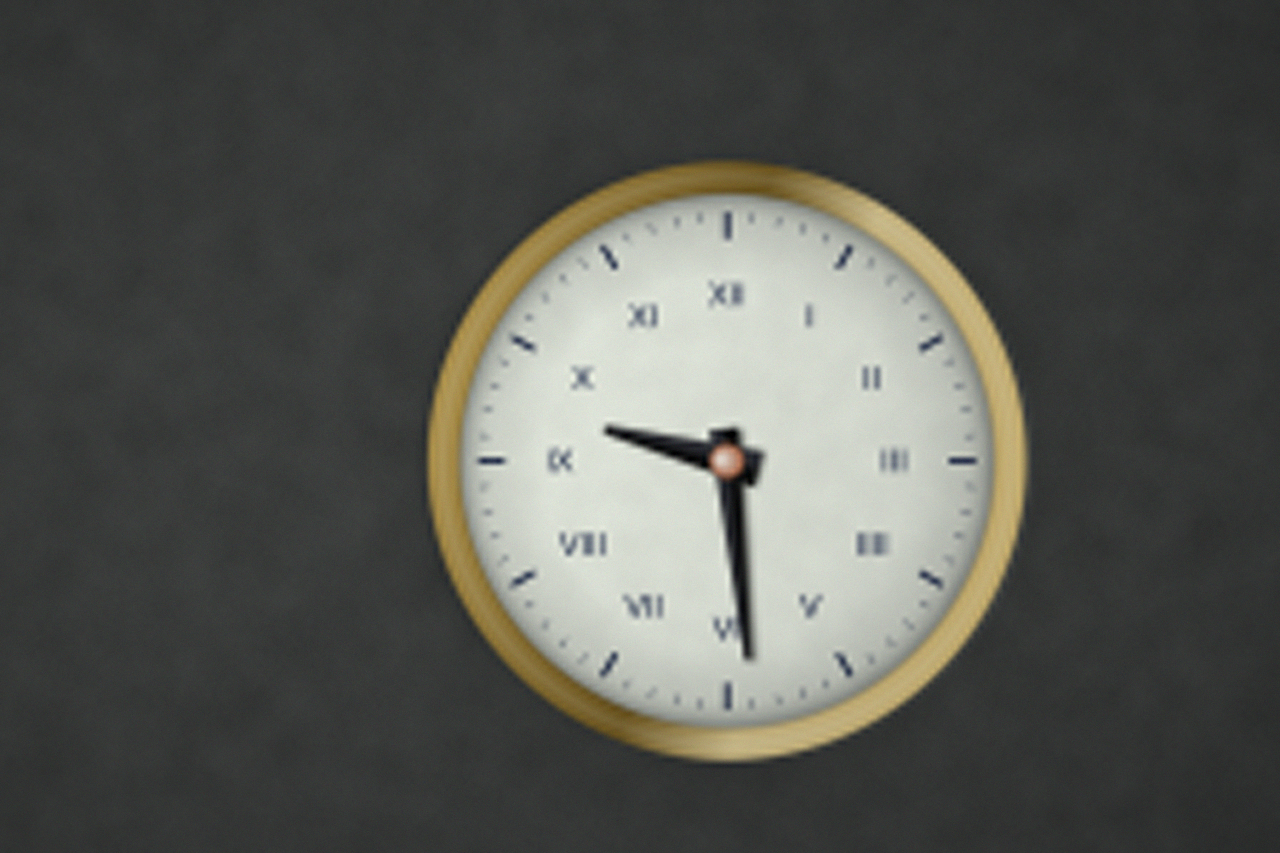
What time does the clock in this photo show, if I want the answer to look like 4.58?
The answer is 9.29
